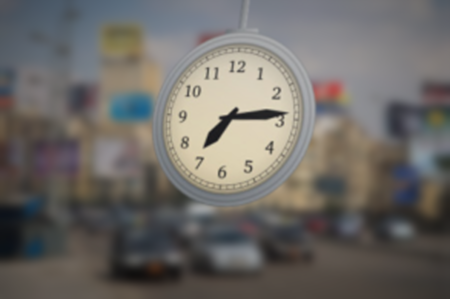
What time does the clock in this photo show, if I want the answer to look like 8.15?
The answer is 7.14
